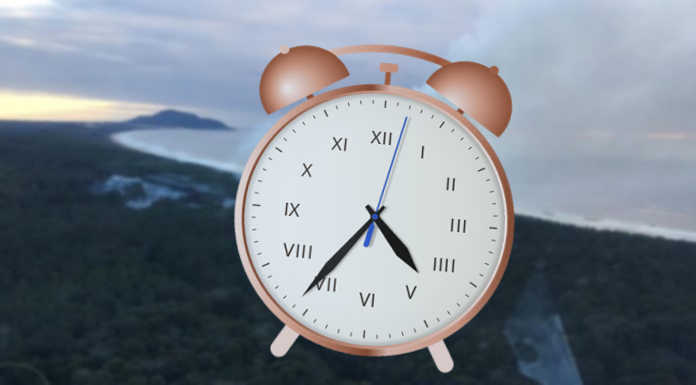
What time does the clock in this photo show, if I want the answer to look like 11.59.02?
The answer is 4.36.02
